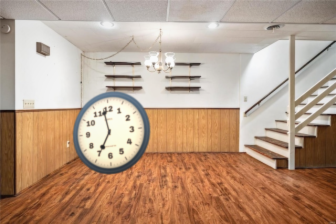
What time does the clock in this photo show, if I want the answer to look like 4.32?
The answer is 6.58
